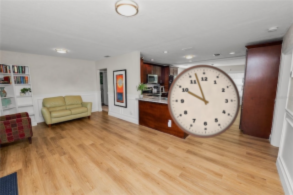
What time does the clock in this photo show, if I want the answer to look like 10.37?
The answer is 9.57
